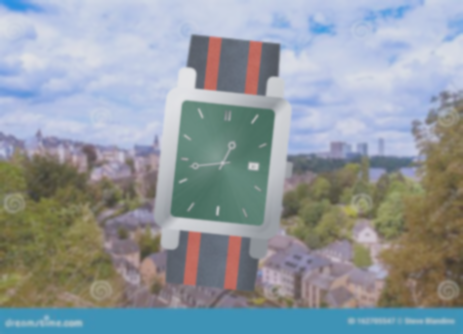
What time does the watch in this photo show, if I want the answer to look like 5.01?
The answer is 12.43
